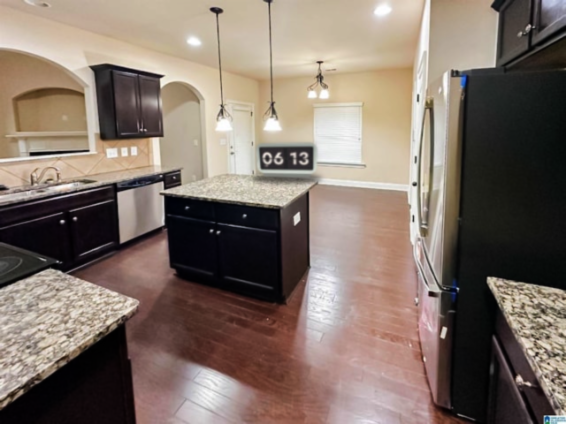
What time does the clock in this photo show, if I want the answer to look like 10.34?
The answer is 6.13
